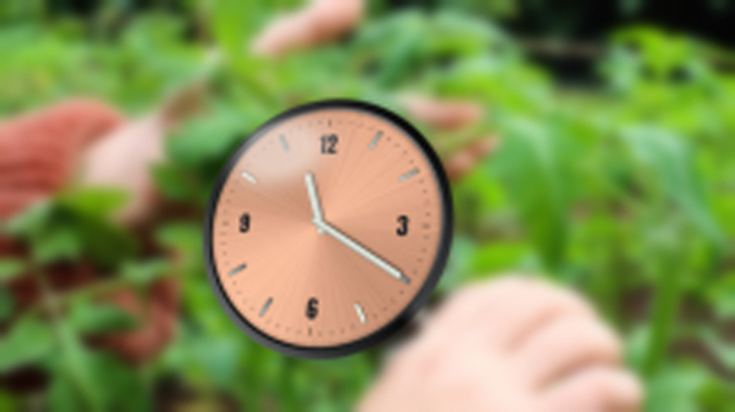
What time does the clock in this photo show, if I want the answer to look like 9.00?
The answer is 11.20
